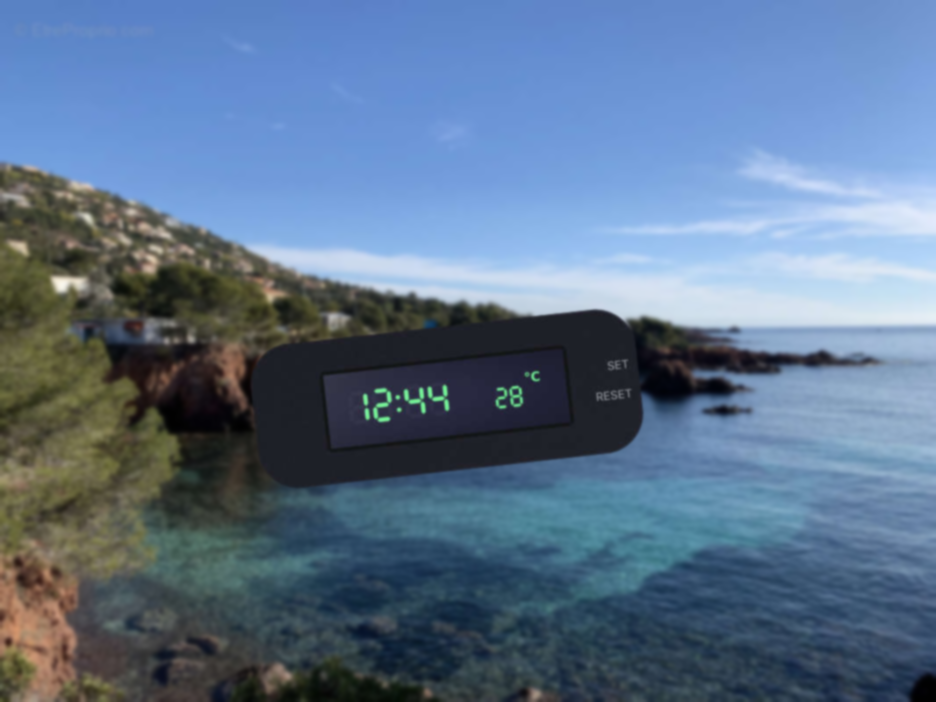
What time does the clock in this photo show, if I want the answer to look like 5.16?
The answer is 12.44
